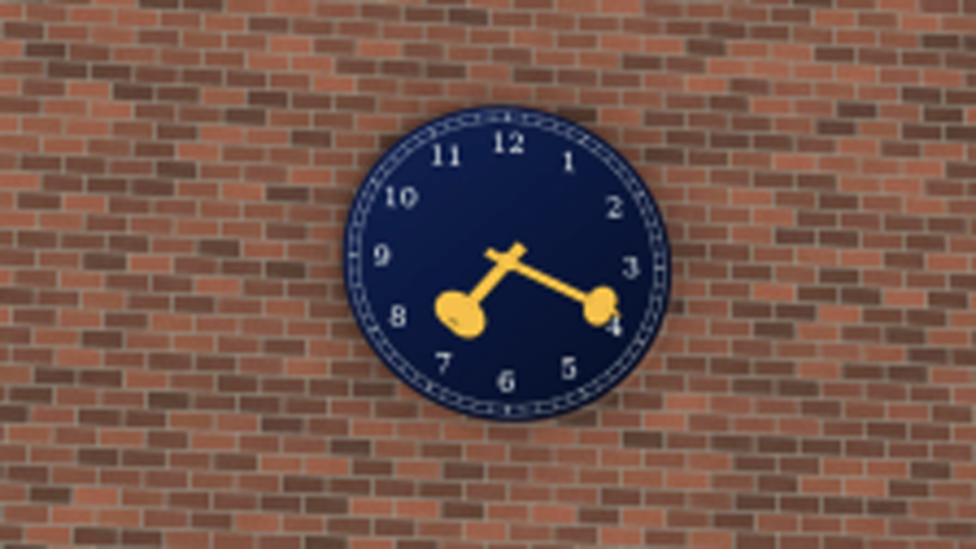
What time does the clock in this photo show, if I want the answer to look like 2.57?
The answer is 7.19
